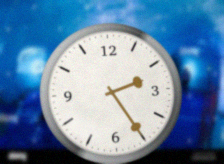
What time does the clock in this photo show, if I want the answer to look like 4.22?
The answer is 2.25
